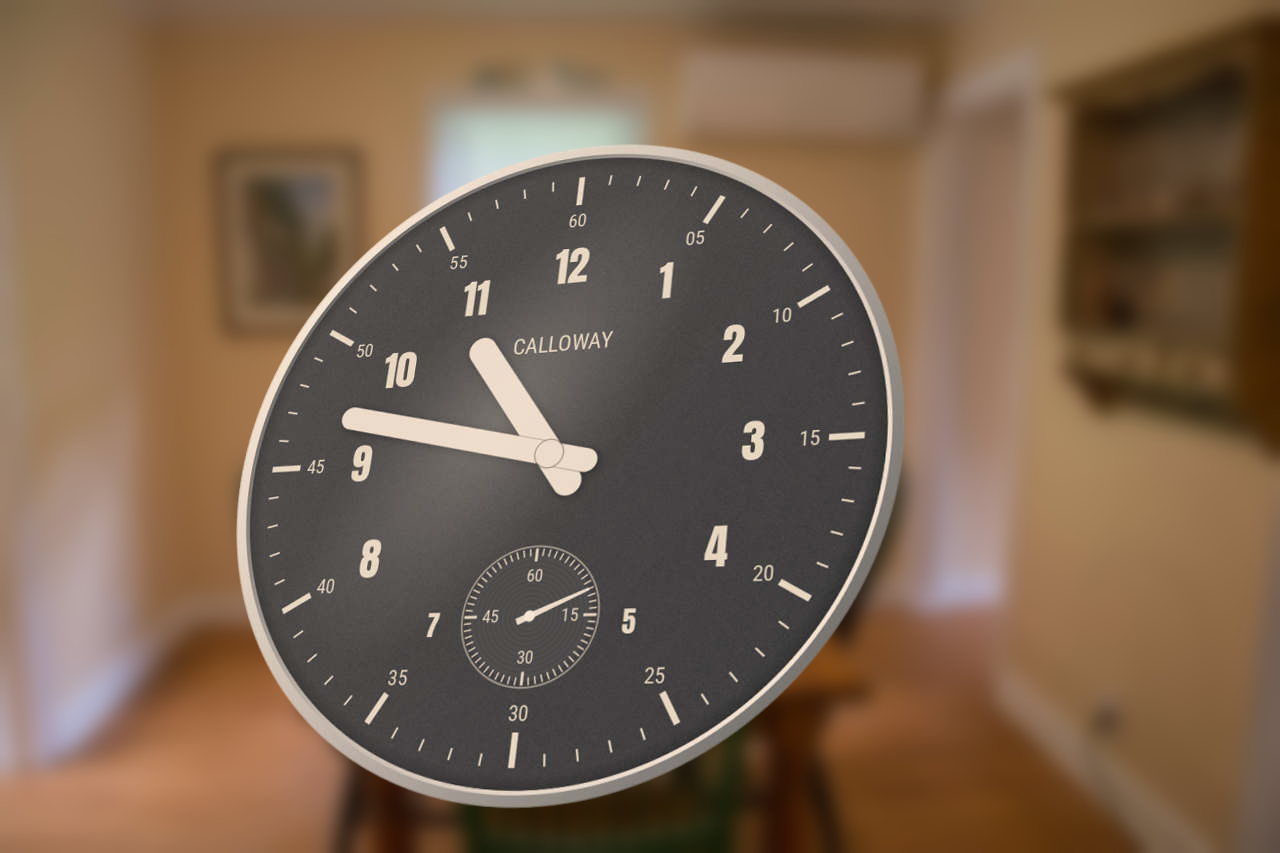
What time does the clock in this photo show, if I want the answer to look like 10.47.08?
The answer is 10.47.11
